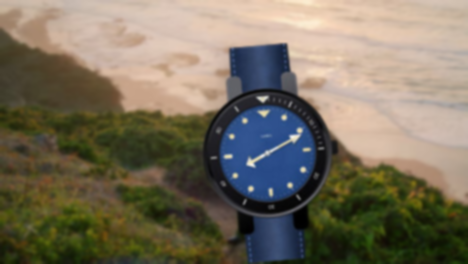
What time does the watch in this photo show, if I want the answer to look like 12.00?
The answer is 8.11
